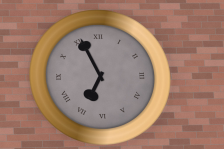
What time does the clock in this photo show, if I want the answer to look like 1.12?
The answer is 6.56
